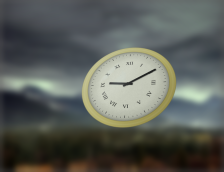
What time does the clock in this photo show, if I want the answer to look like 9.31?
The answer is 9.10
